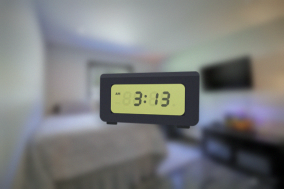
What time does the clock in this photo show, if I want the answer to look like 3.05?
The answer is 3.13
